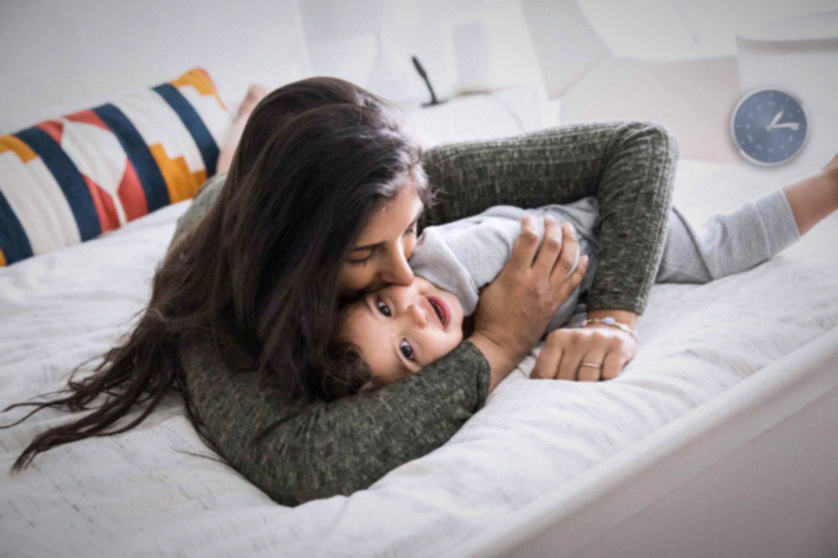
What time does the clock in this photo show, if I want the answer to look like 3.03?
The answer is 1.14
